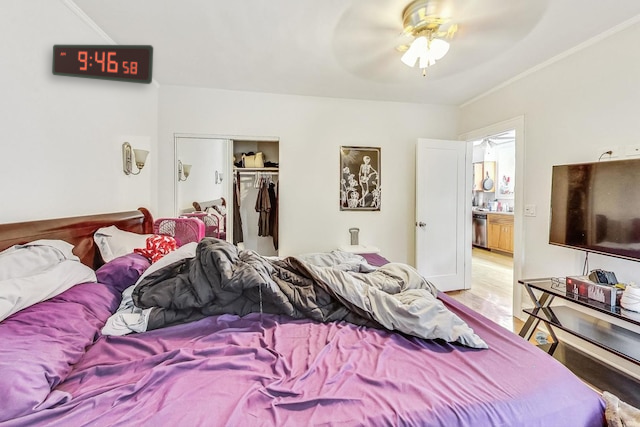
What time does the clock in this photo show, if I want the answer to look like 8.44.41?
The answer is 9.46.58
